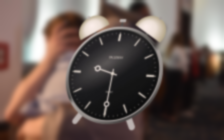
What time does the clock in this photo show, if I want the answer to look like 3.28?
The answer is 9.30
